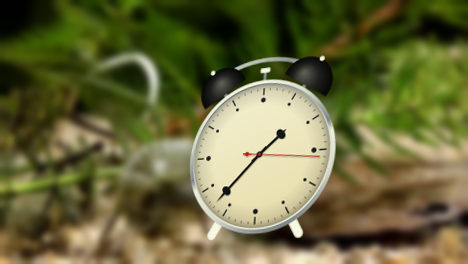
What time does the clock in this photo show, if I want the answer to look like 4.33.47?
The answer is 1.37.16
